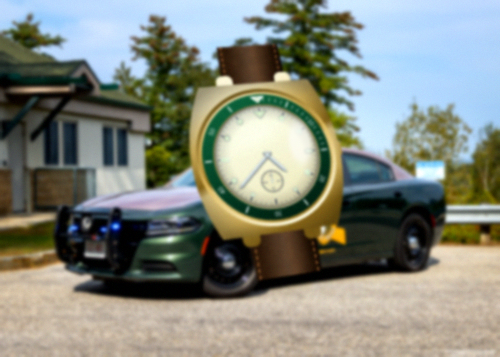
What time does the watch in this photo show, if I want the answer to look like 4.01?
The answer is 4.38
